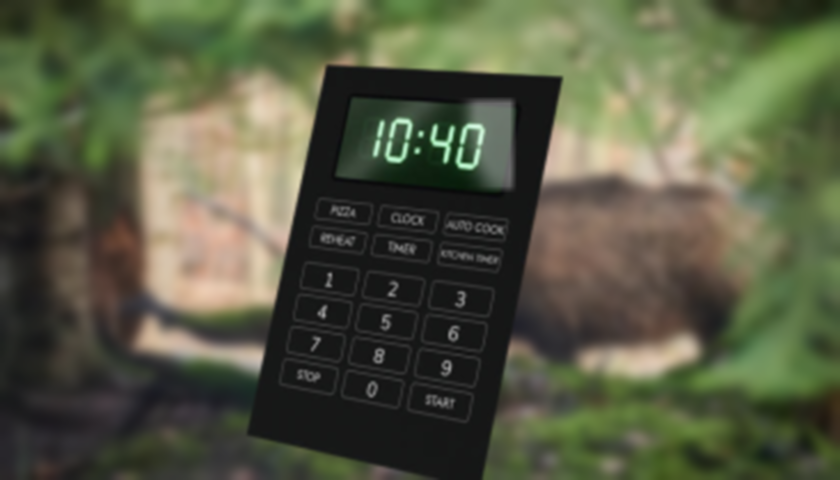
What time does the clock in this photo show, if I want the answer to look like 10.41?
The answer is 10.40
